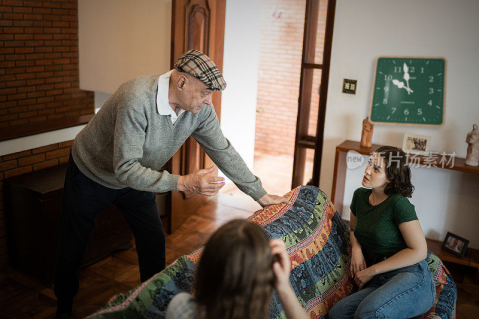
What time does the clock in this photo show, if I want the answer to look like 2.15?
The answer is 9.58
